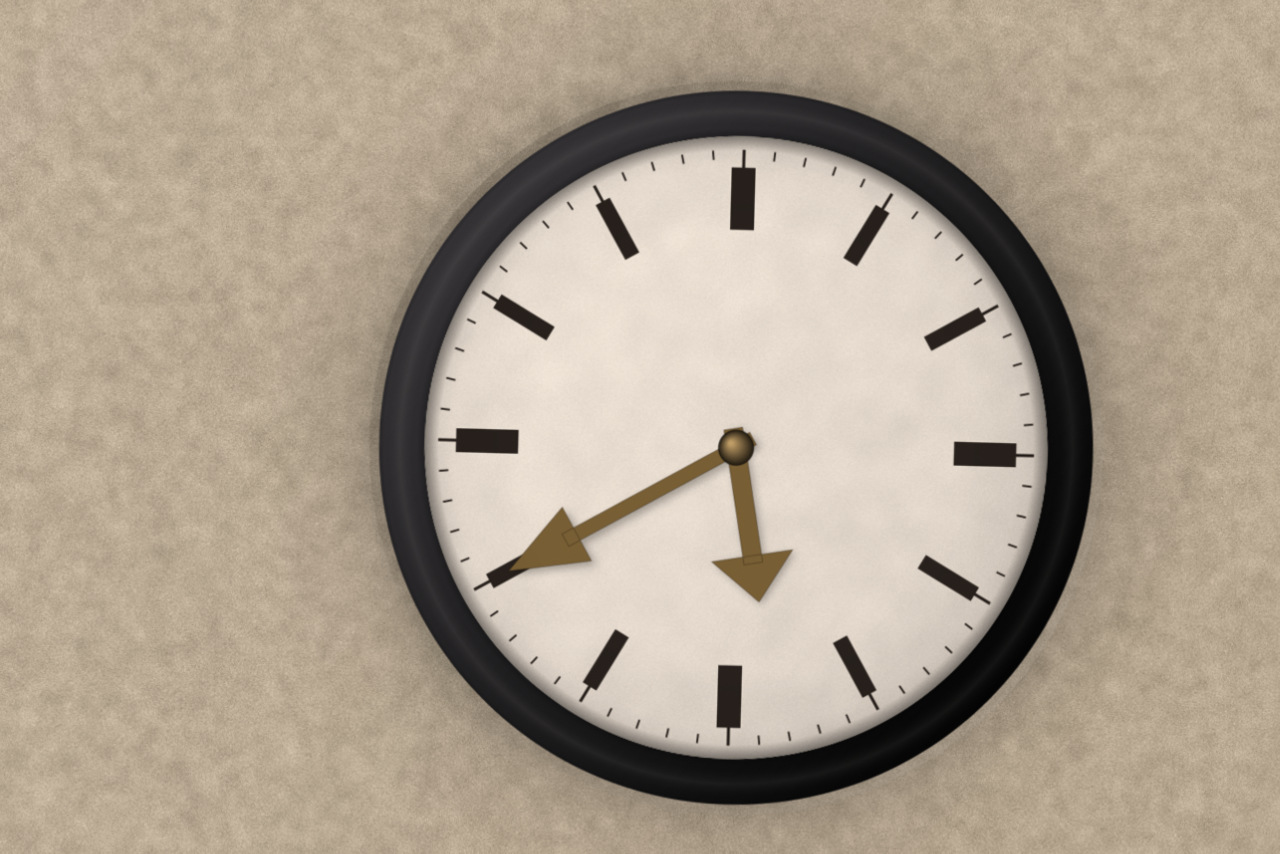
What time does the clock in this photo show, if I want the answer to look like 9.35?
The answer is 5.40
